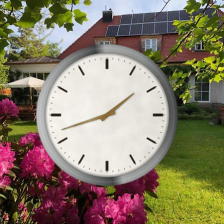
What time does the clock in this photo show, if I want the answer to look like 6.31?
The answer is 1.42
